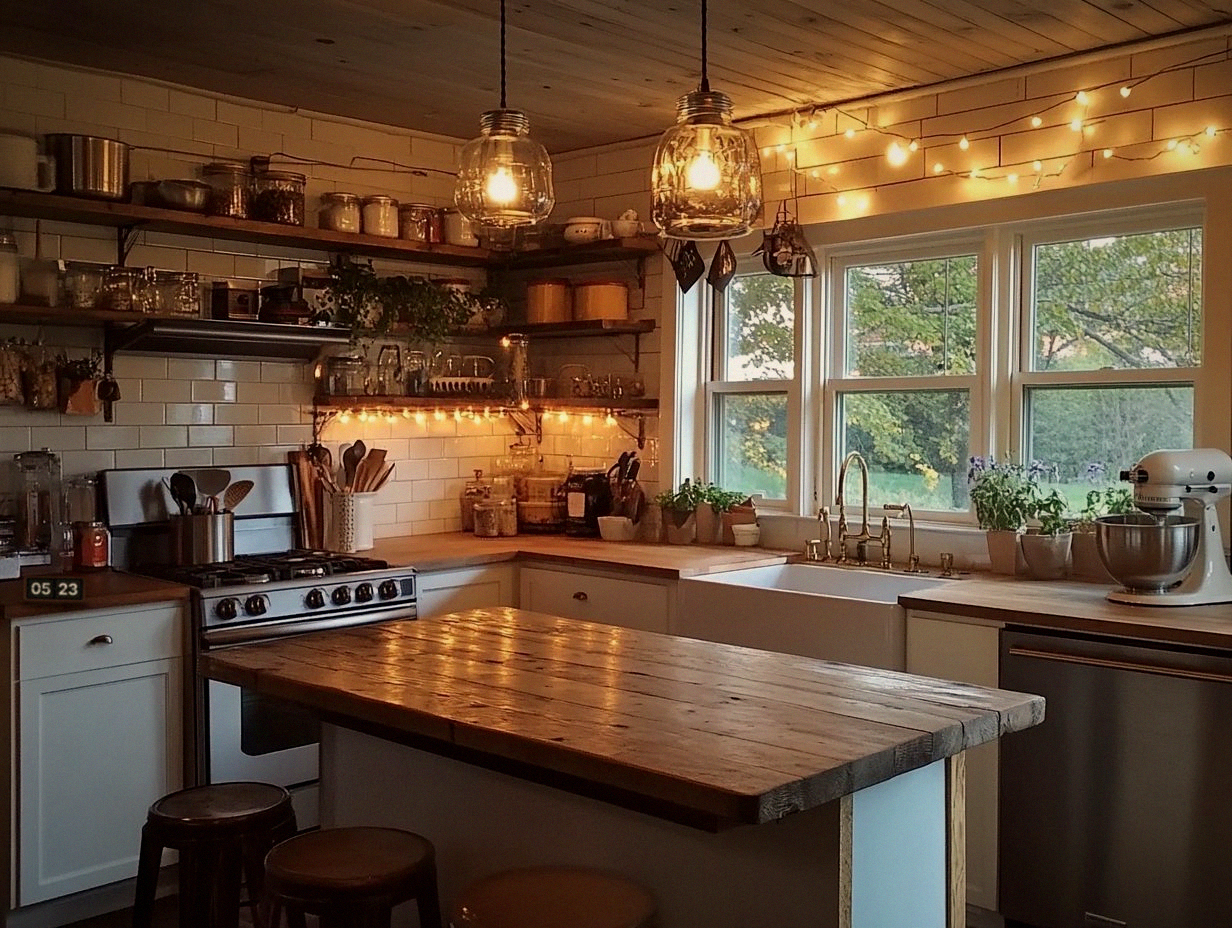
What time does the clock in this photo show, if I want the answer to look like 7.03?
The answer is 5.23
